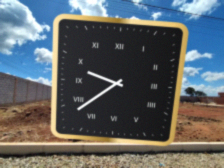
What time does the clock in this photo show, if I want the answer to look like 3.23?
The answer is 9.38
